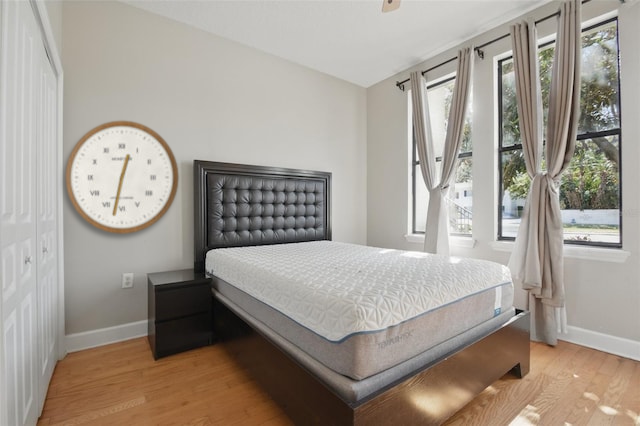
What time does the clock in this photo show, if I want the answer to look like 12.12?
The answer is 12.32
